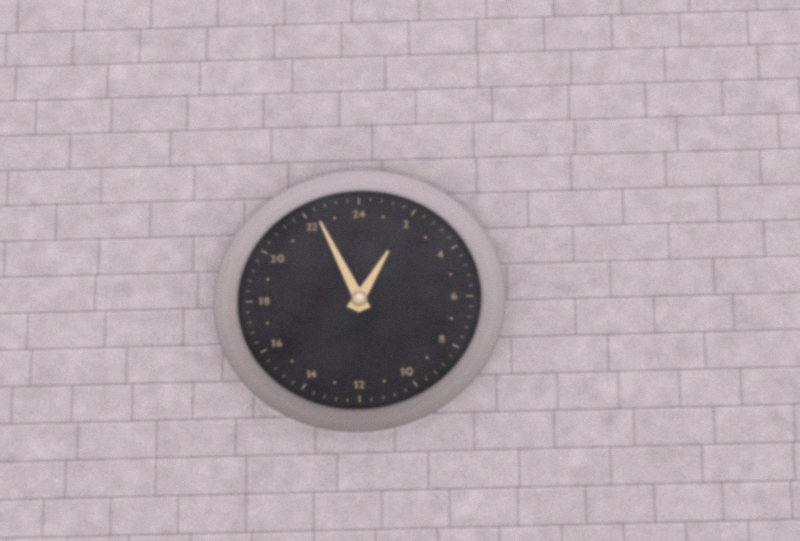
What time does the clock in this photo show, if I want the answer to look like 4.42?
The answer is 1.56
